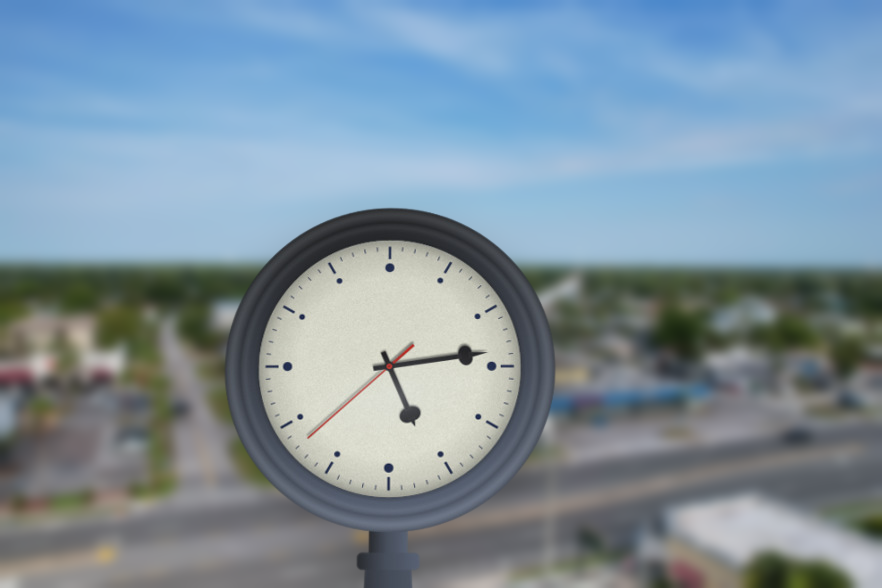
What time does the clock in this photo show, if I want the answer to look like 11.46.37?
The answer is 5.13.38
